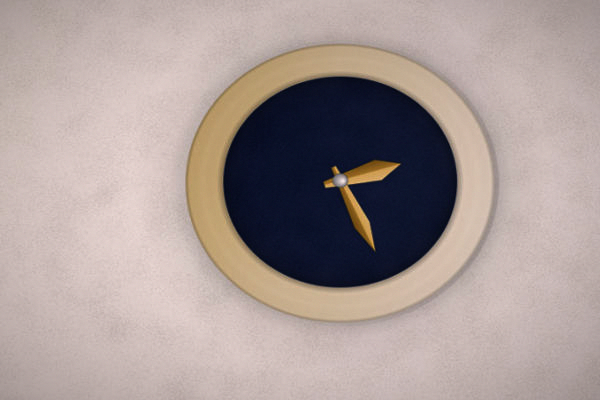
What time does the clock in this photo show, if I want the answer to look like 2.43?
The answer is 2.26
